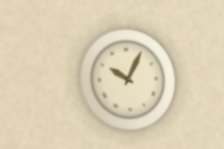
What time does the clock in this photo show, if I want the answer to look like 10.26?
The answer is 10.05
